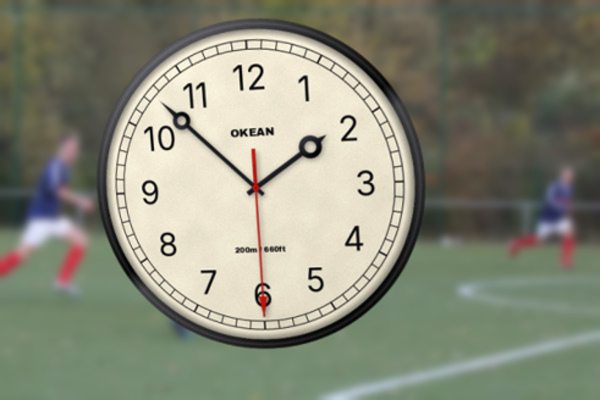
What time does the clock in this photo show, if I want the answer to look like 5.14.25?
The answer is 1.52.30
